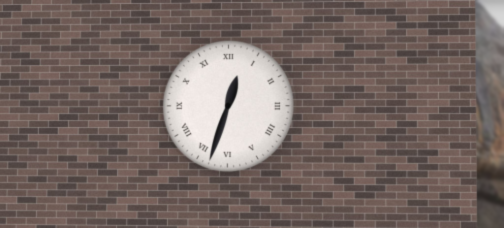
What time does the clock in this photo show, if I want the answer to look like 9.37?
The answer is 12.33
